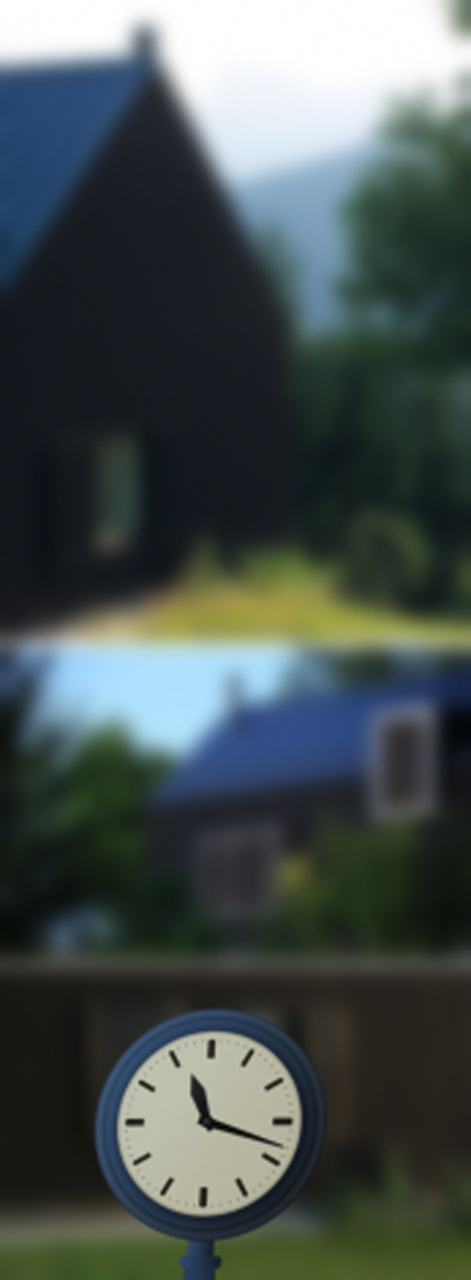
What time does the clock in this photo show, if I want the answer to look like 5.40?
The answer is 11.18
